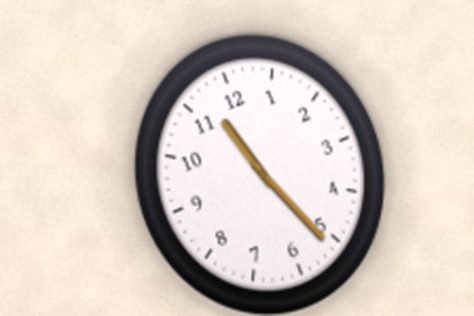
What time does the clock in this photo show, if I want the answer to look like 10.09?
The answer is 11.26
